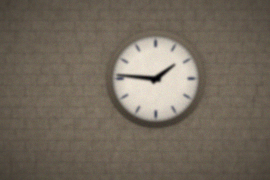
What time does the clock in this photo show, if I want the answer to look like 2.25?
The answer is 1.46
